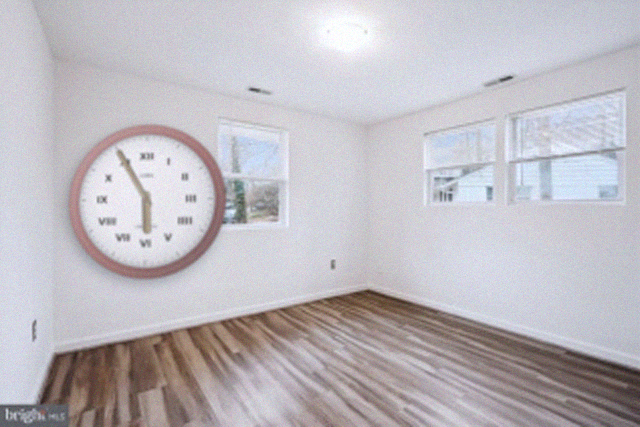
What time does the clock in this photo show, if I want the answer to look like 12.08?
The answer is 5.55
